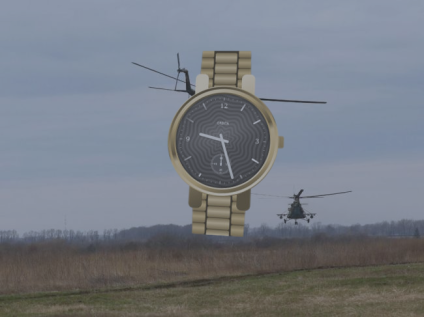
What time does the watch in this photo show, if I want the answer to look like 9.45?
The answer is 9.27
